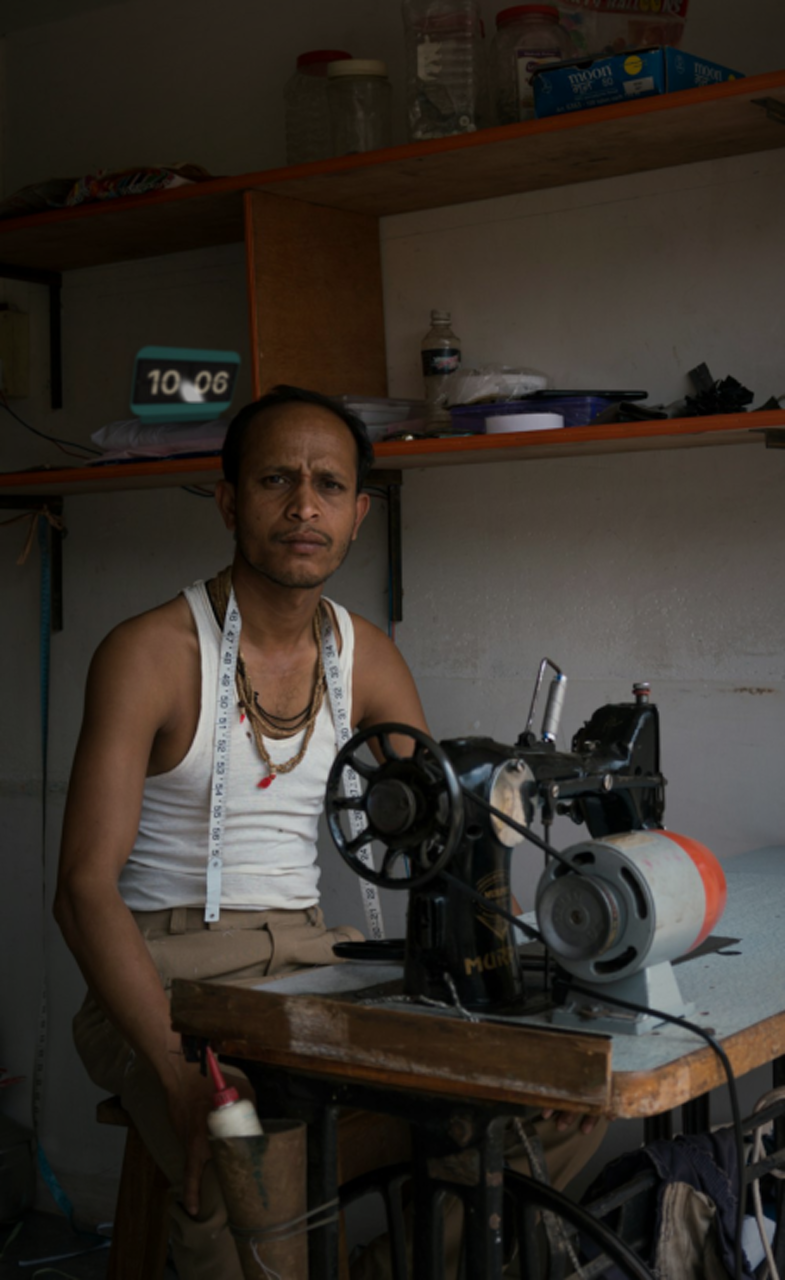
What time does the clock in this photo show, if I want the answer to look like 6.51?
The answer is 10.06
